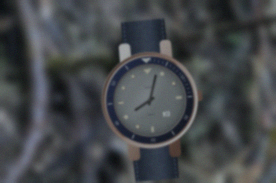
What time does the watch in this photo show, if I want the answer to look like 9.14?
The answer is 8.03
